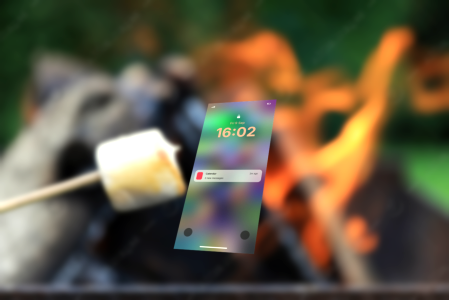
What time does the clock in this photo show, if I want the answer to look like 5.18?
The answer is 16.02
